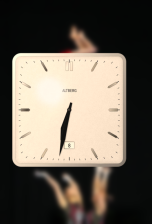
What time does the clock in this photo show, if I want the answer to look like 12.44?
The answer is 6.32
